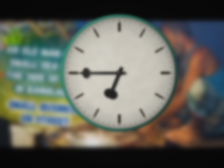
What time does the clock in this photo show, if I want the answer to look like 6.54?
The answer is 6.45
